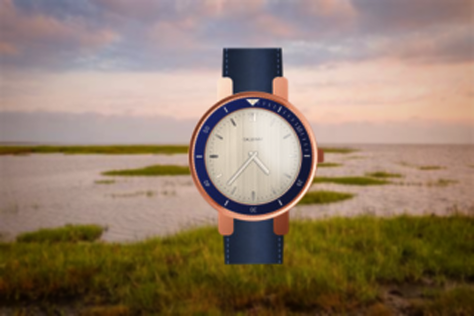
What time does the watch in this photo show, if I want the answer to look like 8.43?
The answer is 4.37
